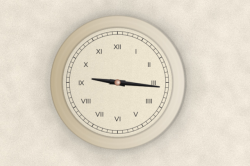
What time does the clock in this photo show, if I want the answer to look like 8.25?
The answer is 9.16
